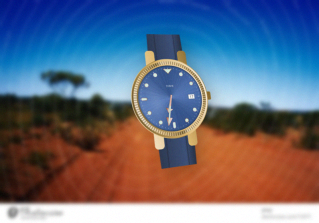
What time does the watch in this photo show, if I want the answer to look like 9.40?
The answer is 6.32
